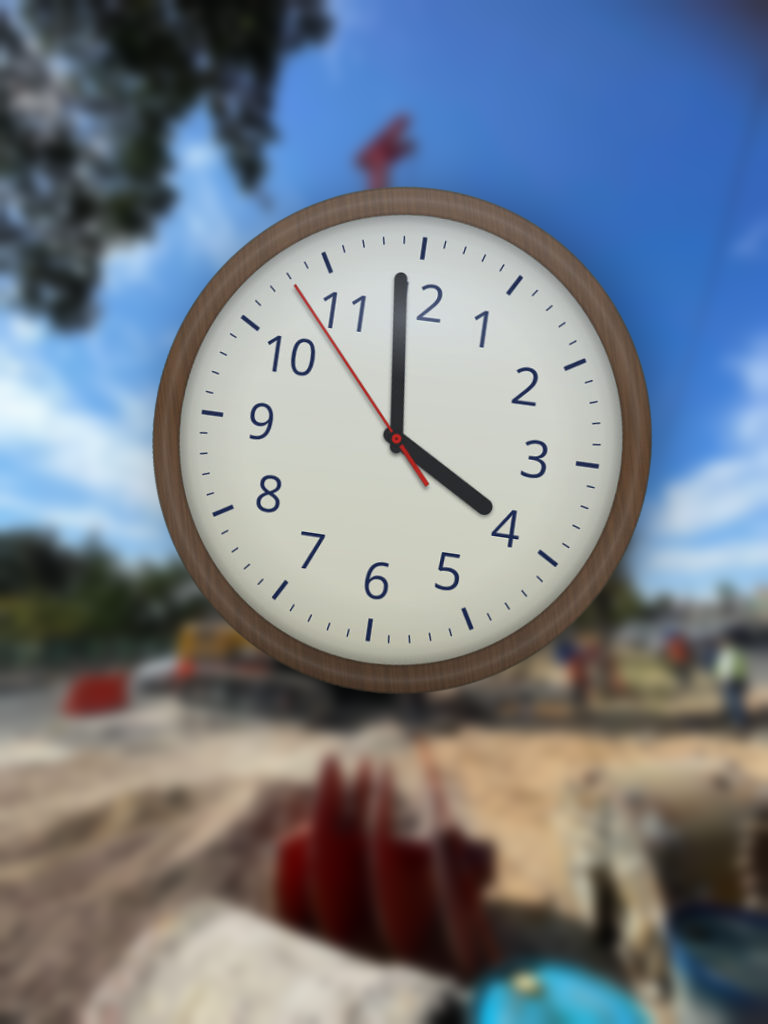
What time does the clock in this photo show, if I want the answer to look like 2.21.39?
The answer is 3.58.53
